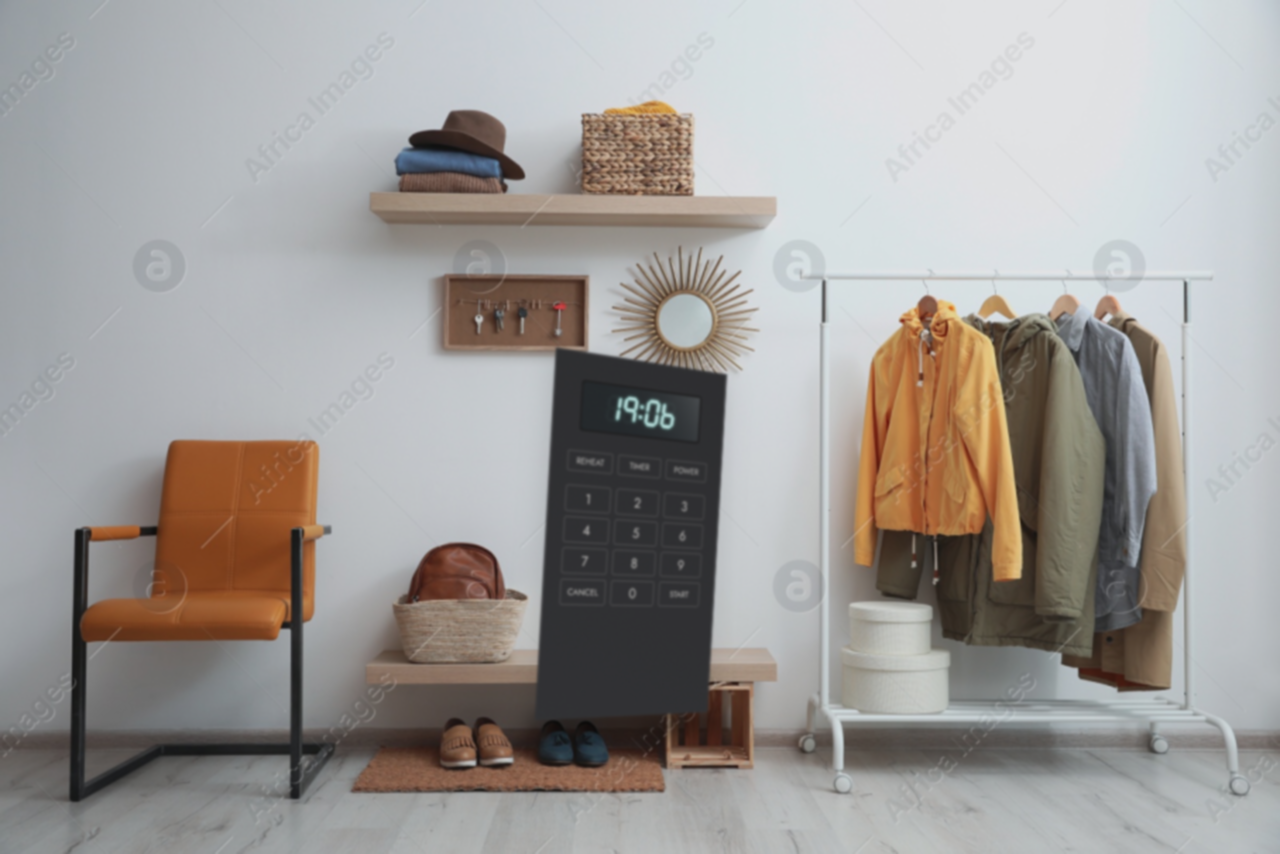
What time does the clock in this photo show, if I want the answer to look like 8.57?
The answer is 19.06
